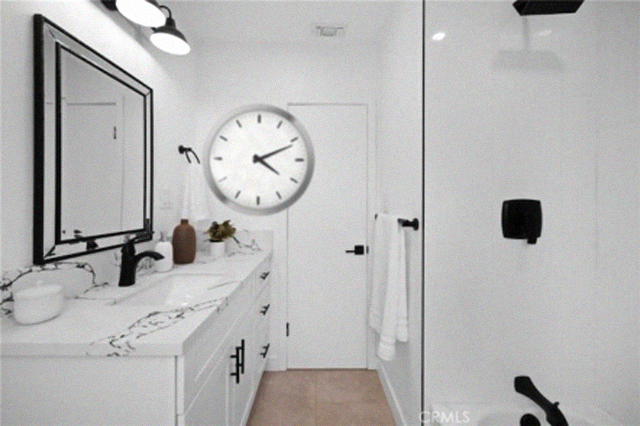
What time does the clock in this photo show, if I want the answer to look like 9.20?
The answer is 4.11
